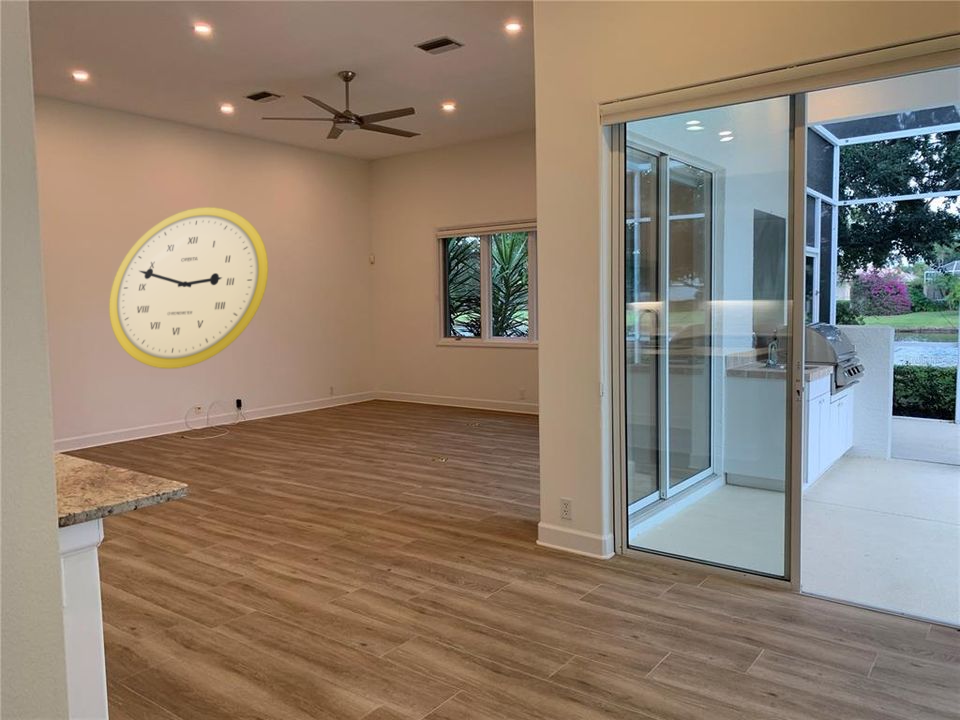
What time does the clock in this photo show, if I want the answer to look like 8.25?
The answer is 2.48
